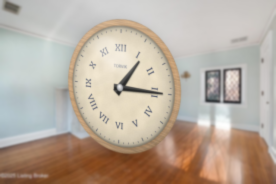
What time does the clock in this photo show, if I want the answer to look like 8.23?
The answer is 1.15
